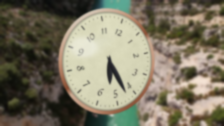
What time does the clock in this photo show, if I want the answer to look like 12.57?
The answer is 5.22
